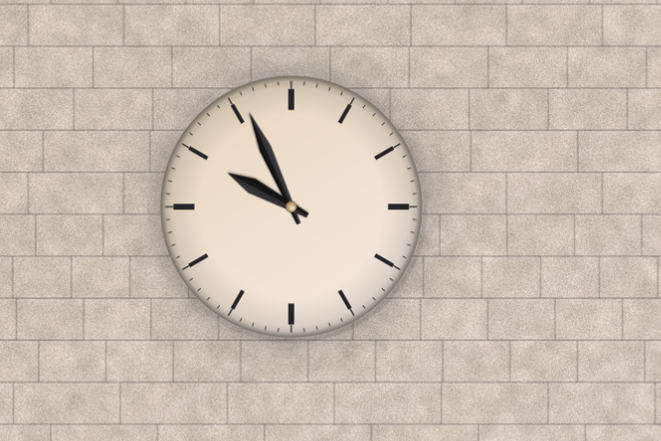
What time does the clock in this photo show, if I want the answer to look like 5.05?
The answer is 9.56
